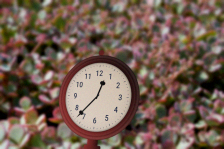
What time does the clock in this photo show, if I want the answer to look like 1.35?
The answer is 12.37
